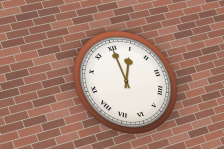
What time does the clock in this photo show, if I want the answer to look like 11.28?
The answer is 1.00
